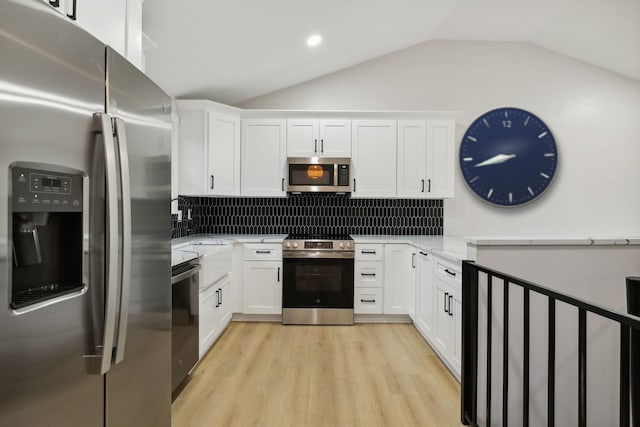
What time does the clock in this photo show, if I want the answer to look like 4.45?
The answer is 8.43
